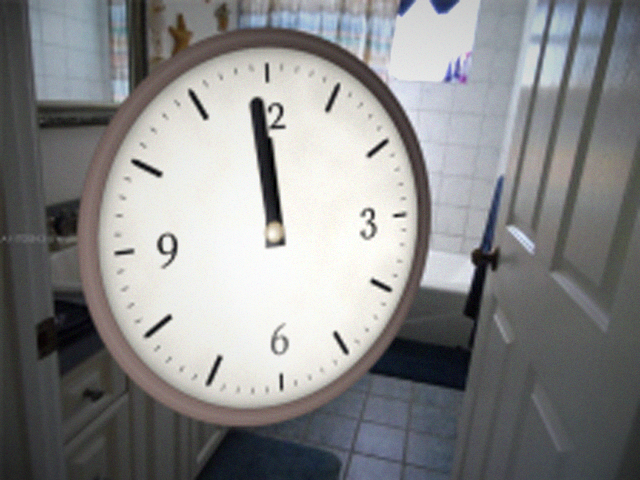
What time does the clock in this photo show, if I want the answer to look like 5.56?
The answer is 11.59
